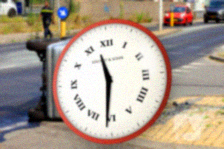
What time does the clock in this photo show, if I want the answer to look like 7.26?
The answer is 11.31
